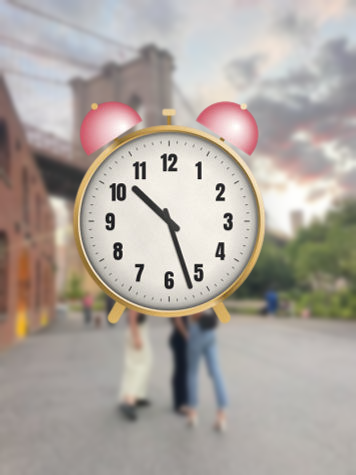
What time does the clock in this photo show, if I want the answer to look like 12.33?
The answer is 10.27
